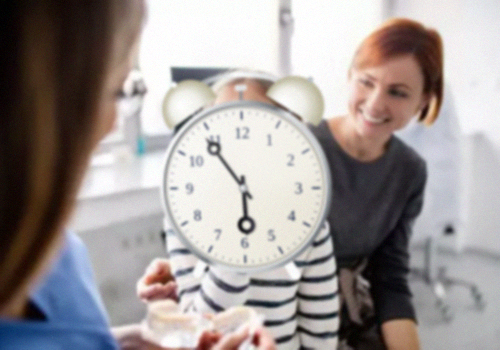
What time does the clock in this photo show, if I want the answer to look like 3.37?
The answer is 5.54
